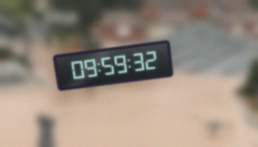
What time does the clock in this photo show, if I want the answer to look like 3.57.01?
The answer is 9.59.32
